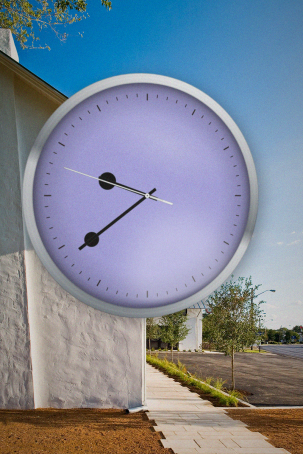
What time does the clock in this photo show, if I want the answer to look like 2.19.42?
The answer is 9.38.48
